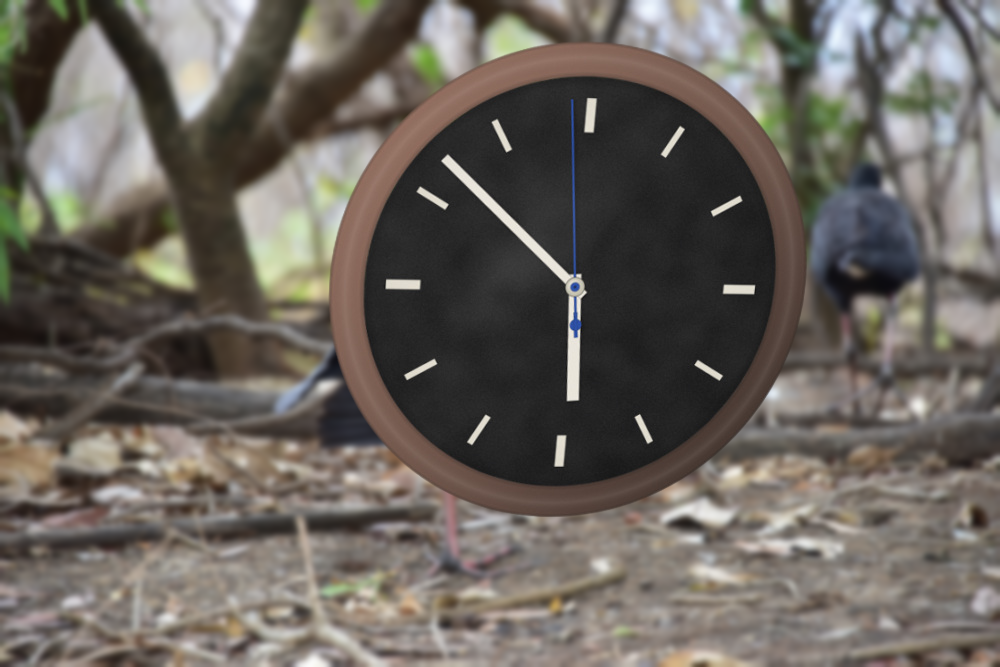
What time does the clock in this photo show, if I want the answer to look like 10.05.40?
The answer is 5.51.59
